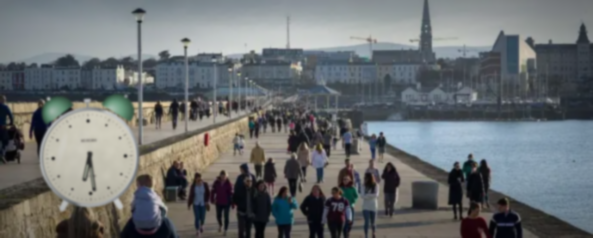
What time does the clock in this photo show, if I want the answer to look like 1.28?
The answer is 6.29
